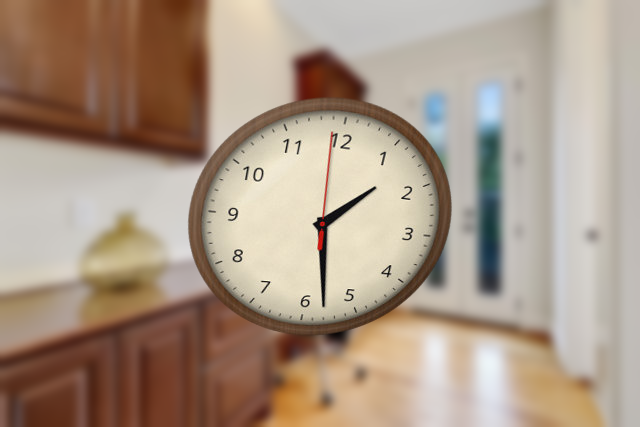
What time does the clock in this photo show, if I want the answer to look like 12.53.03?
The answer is 1.27.59
